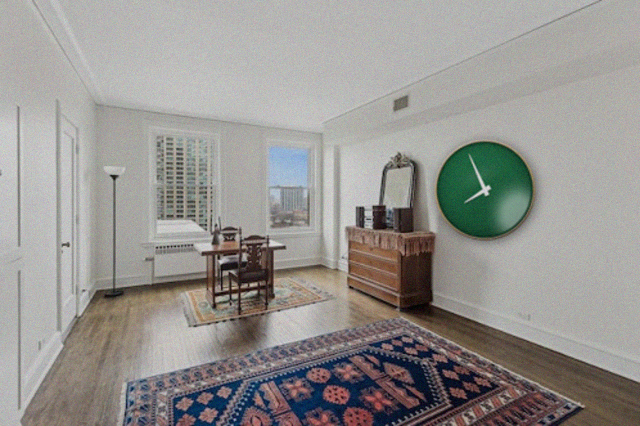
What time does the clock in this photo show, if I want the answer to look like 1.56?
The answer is 7.56
